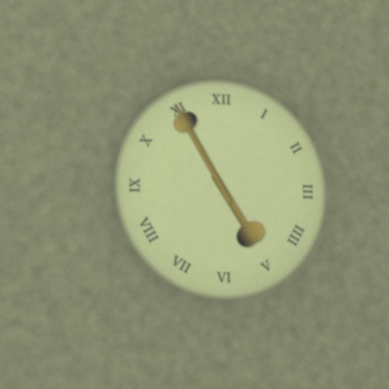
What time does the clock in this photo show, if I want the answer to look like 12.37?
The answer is 4.55
